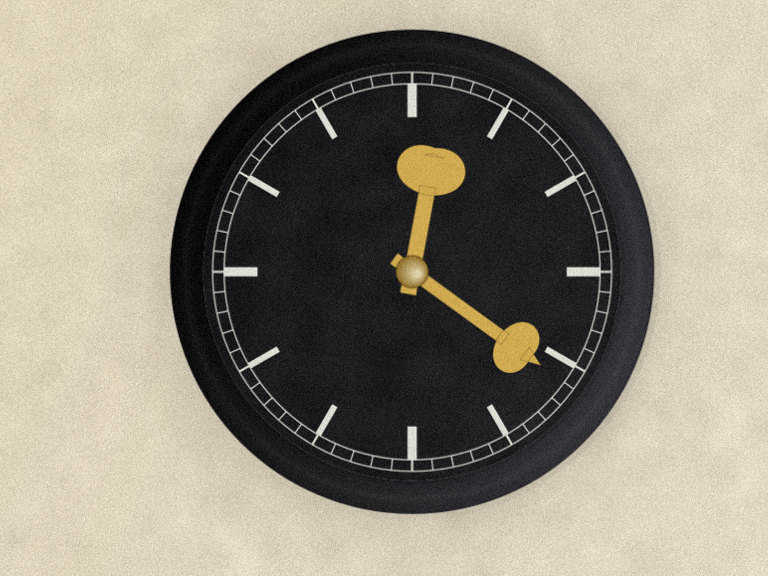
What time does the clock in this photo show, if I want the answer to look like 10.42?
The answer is 12.21
